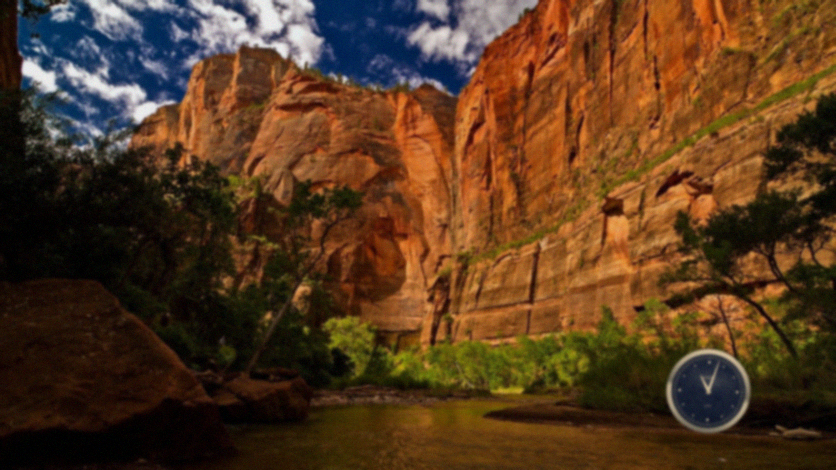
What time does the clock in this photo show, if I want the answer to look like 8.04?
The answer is 11.03
